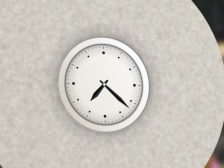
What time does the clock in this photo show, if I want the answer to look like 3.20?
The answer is 7.22
